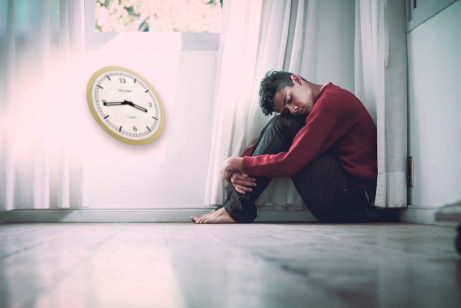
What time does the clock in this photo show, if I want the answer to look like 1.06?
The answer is 3.44
